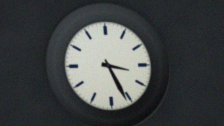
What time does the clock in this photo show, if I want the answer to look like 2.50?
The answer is 3.26
